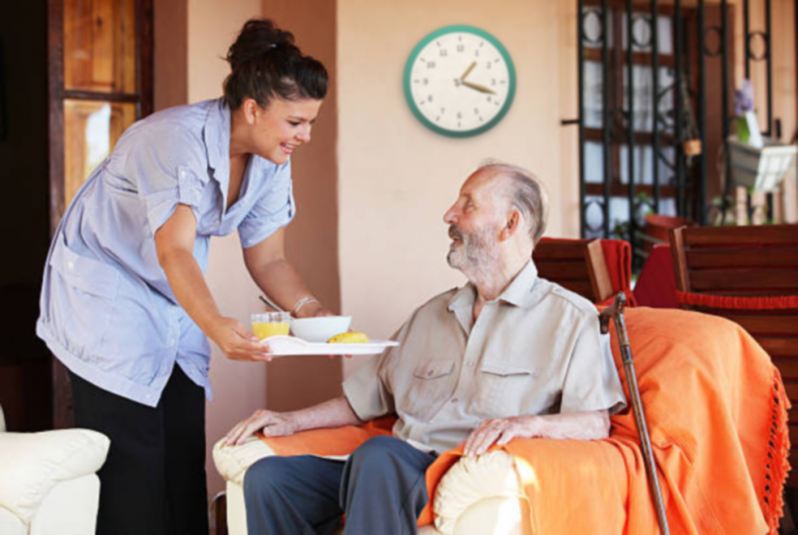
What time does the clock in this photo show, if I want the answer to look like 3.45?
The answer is 1.18
